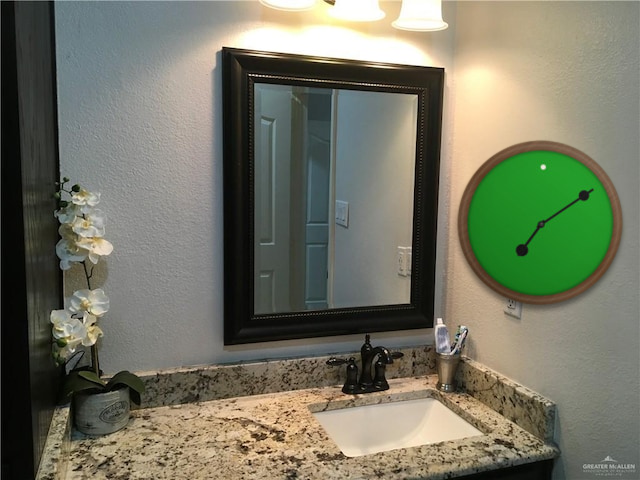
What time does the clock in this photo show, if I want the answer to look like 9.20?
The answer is 7.09
